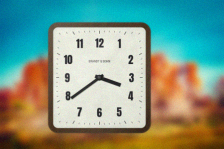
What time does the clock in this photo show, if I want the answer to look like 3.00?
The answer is 3.39
